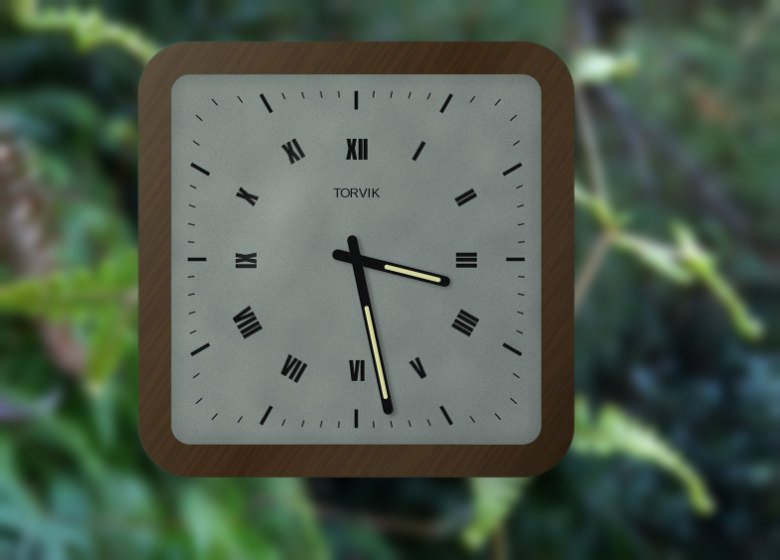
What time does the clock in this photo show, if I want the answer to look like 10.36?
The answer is 3.28
